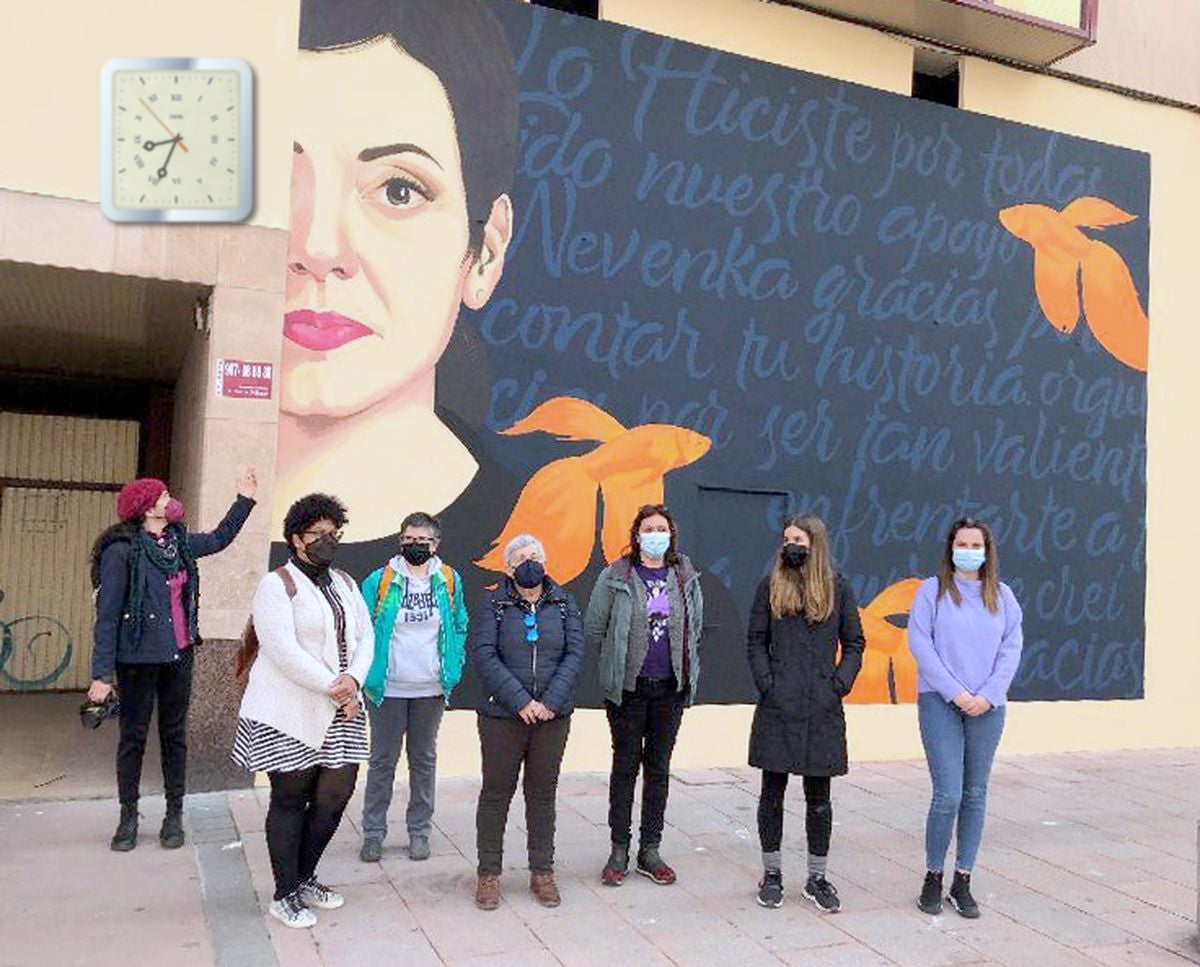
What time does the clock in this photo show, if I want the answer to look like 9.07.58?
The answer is 8.33.53
